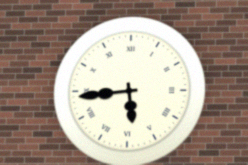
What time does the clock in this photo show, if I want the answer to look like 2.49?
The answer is 5.44
